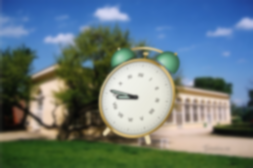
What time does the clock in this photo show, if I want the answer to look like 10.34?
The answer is 8.46
